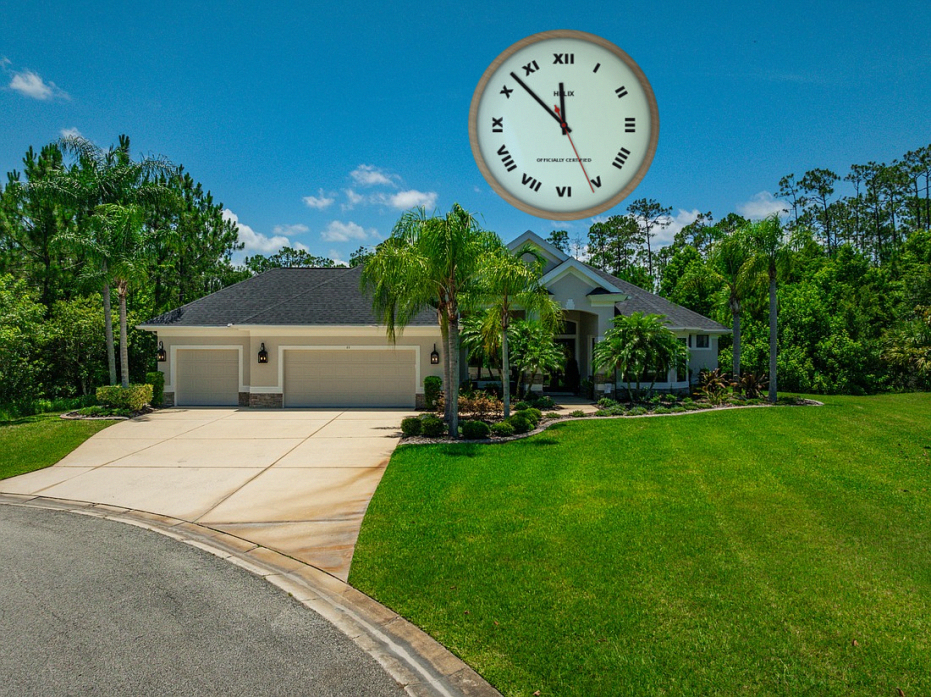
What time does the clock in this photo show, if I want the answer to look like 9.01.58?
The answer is 11.52.26
